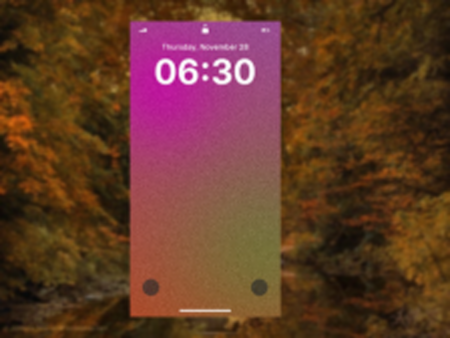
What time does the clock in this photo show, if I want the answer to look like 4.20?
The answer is 6.30
